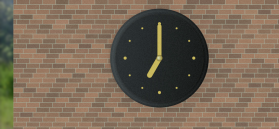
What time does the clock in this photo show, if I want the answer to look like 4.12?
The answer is 7.00
